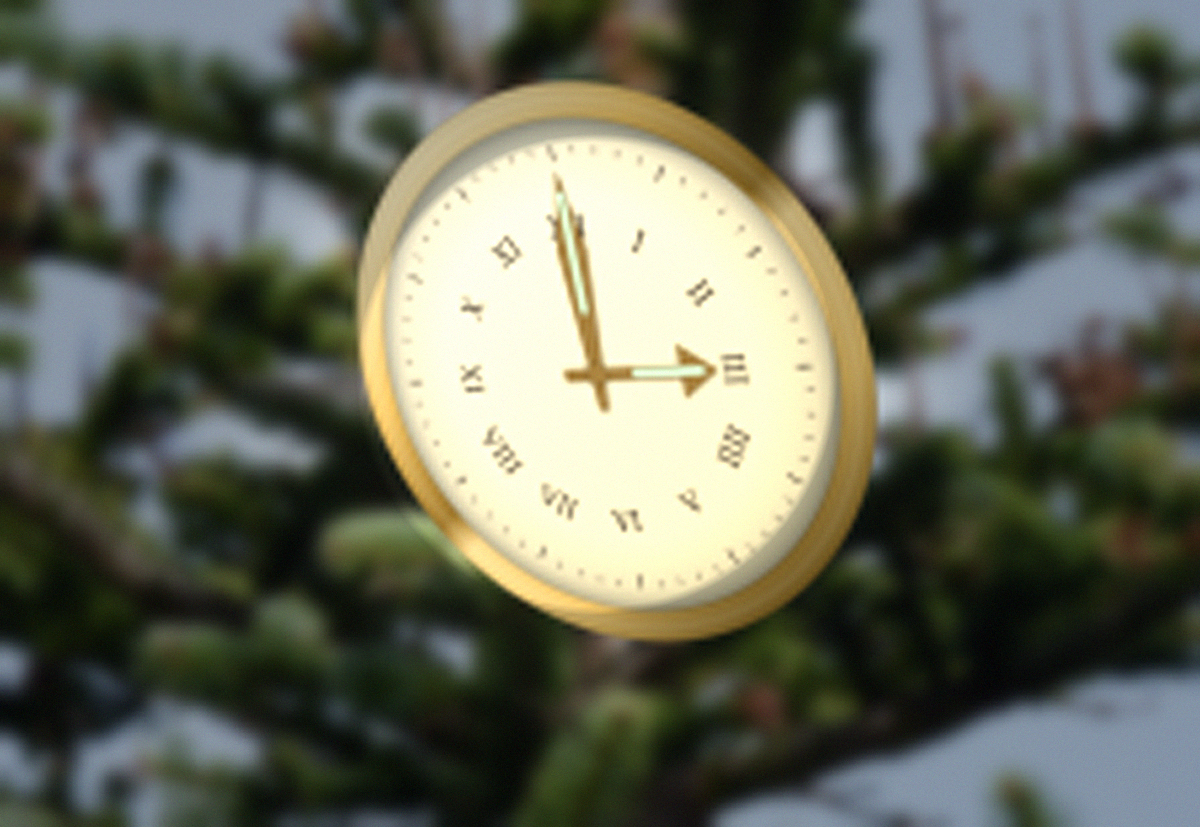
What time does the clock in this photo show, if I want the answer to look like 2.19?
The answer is 3.00
